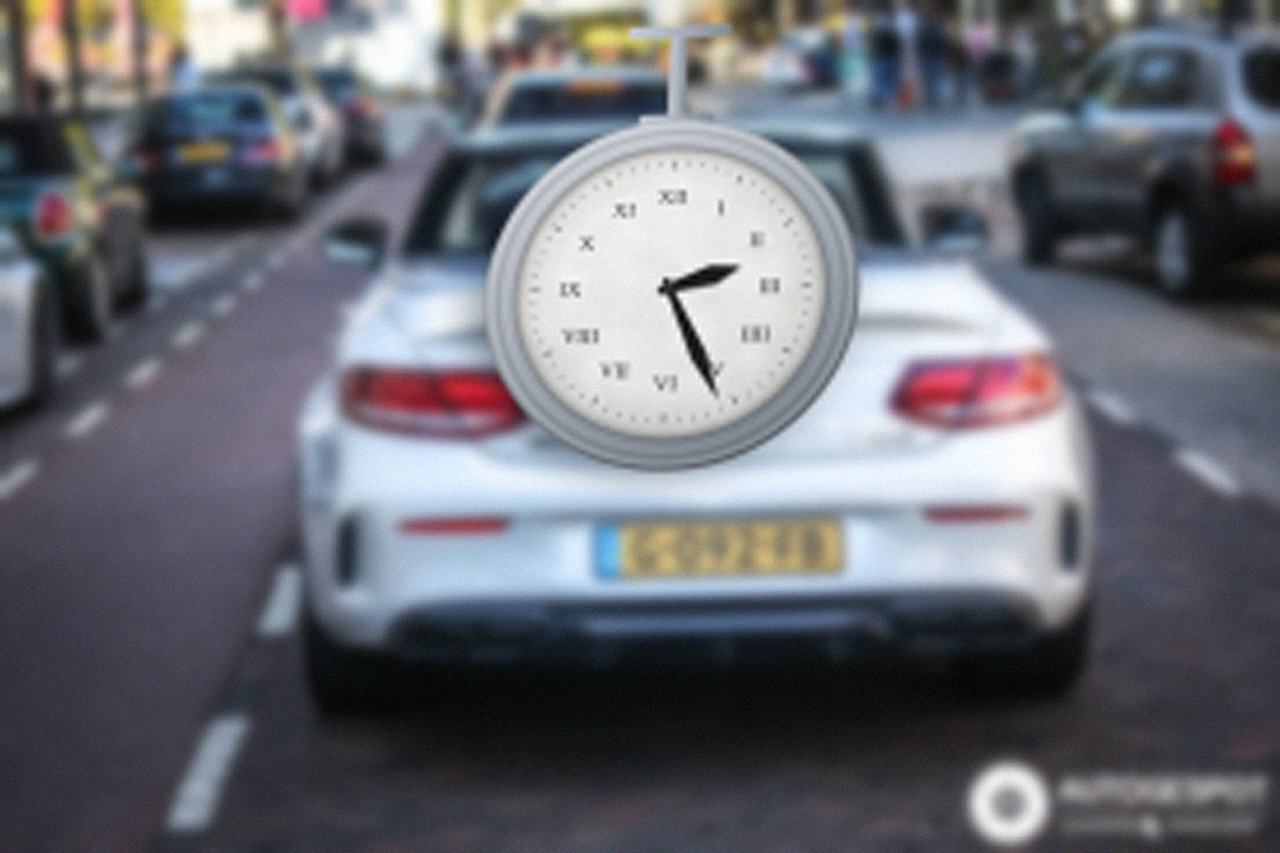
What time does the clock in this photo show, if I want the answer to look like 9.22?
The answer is 2.26
